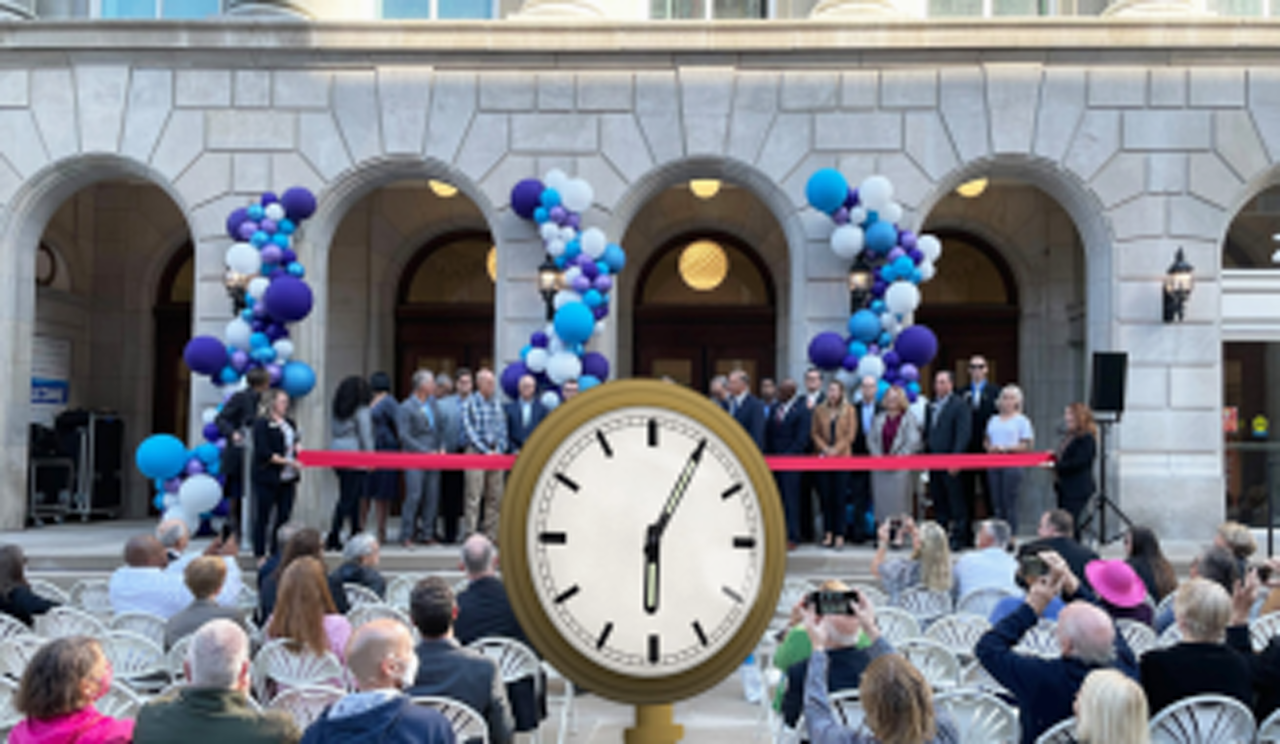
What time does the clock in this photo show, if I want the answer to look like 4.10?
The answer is 6.05
